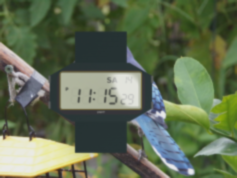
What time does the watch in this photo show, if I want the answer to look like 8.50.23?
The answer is 11.15.29
